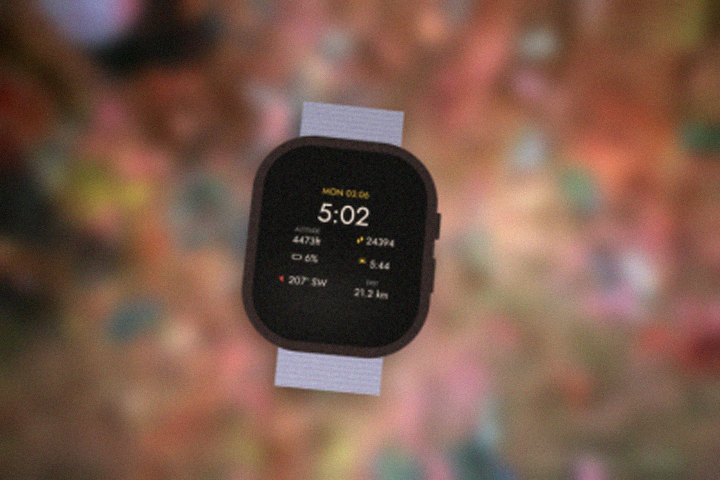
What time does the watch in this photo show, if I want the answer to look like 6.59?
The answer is 5.02
